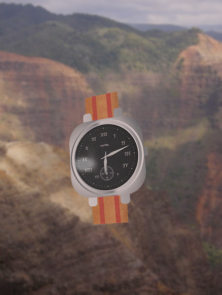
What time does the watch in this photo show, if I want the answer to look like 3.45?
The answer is 6.12
